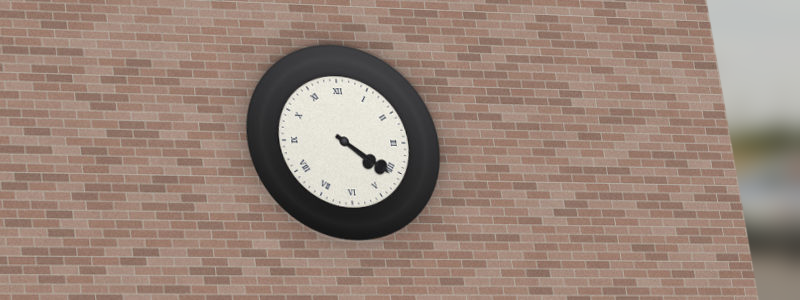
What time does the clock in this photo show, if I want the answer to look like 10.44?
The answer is 4.21
